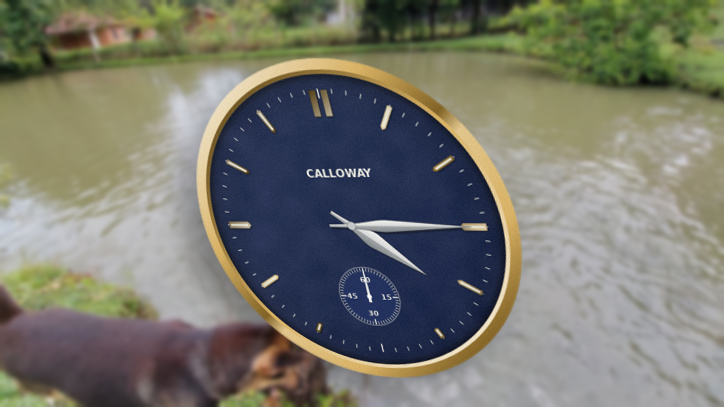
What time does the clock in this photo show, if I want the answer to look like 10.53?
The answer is 4.15
